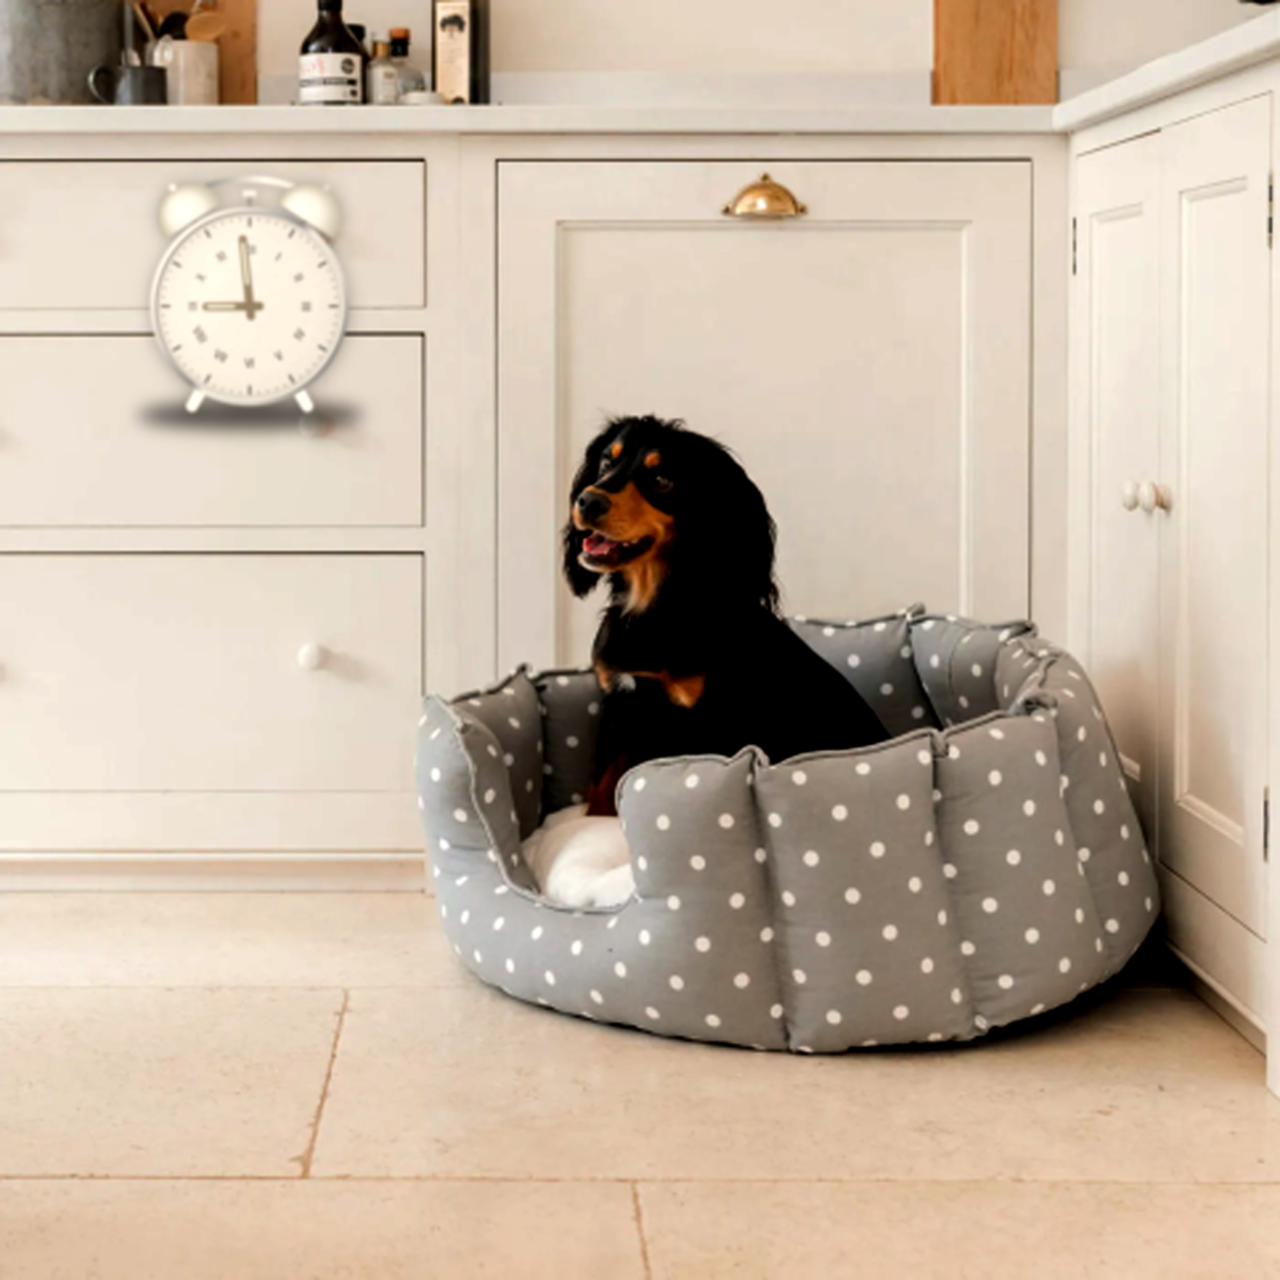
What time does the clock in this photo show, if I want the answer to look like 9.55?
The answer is 8.59
